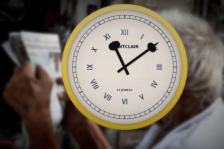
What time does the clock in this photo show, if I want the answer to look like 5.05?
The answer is 11.09
